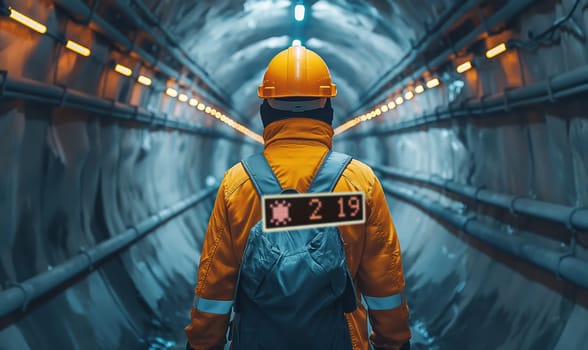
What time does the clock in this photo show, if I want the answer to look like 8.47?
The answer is 2.19
